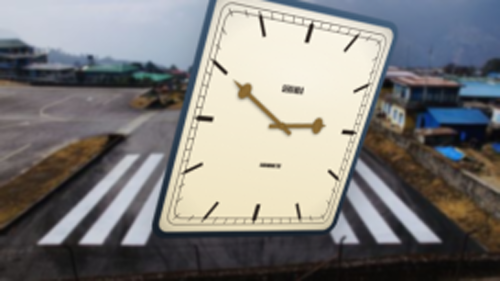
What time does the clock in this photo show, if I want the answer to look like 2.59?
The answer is 2.50
